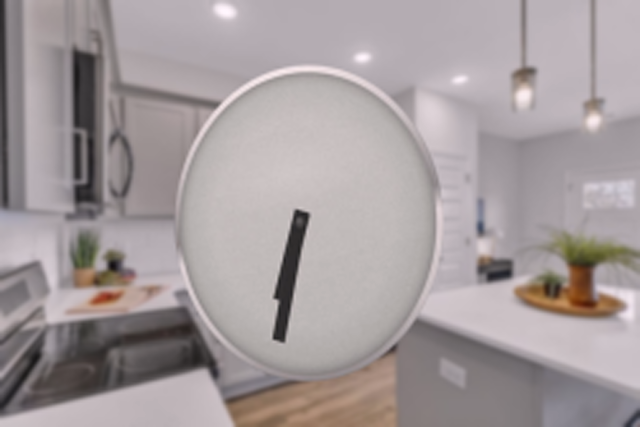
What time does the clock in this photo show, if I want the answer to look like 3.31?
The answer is 6.32
